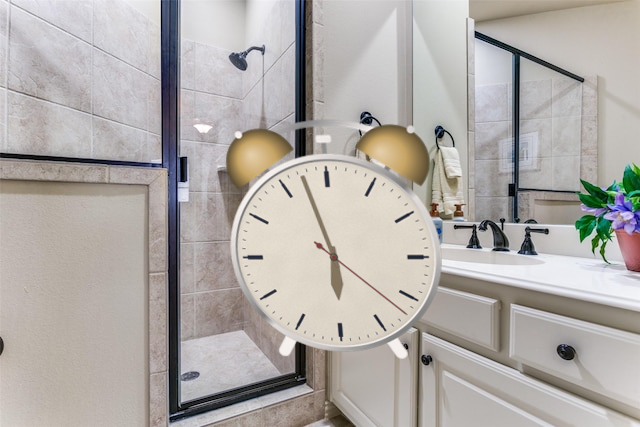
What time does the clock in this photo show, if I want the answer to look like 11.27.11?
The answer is 5.57.22
